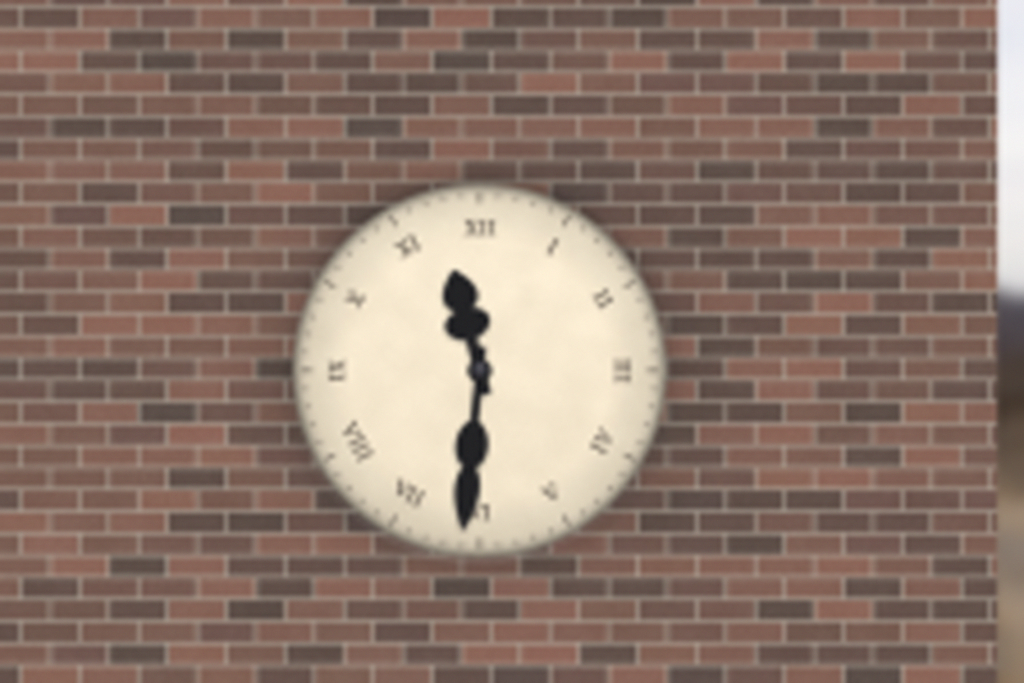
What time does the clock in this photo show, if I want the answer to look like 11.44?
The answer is 11.31
